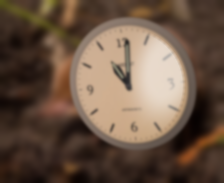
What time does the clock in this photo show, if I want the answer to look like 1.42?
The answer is 11.01
